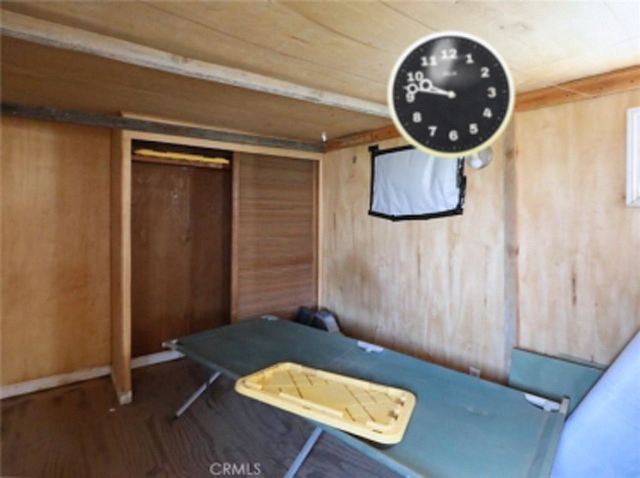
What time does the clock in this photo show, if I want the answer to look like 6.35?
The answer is 9.47
